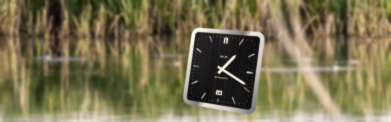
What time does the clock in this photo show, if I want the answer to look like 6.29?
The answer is 1.19
